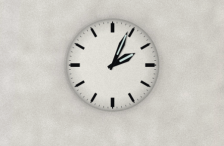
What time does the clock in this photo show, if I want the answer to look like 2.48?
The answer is 2.04
